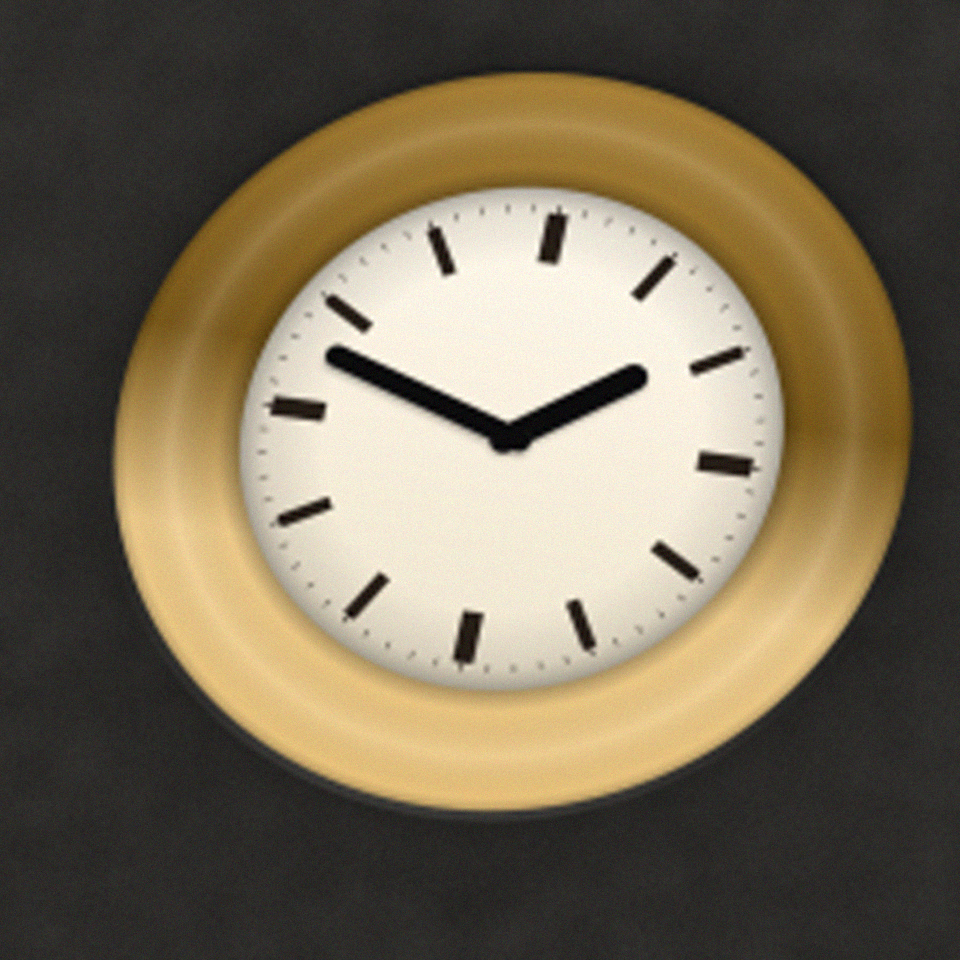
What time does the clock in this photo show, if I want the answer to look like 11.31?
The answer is 1.48
